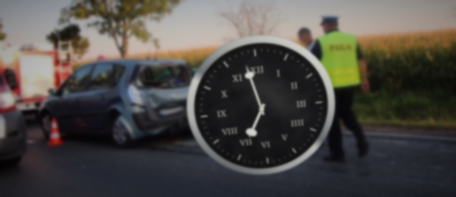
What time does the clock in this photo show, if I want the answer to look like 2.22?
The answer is 6.58
